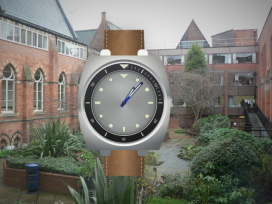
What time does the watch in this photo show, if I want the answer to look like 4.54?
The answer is 1.07
